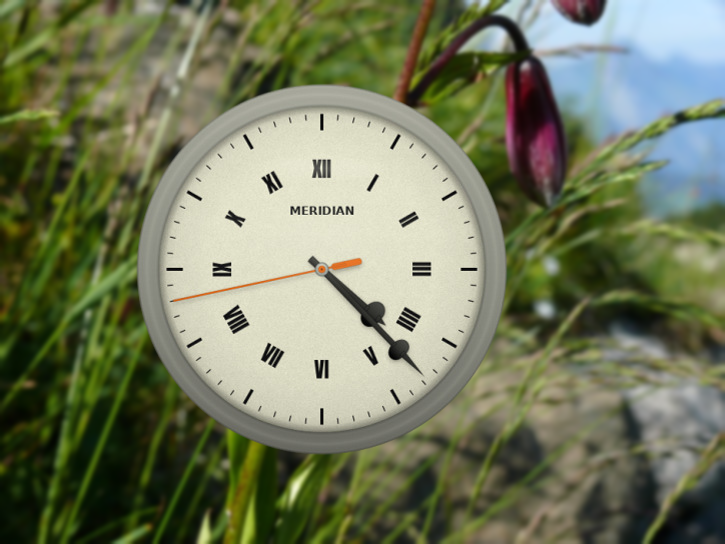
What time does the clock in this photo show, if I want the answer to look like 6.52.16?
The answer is 4.22.43
